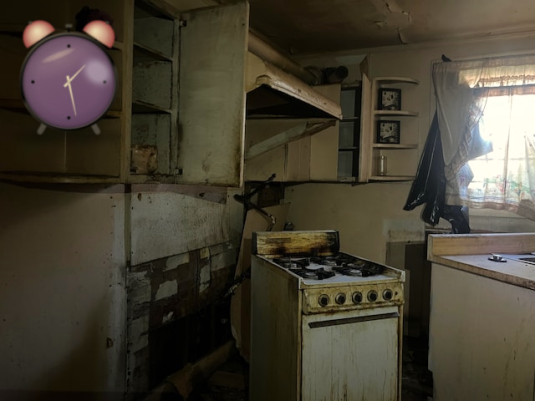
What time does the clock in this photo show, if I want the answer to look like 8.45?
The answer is 1.28
